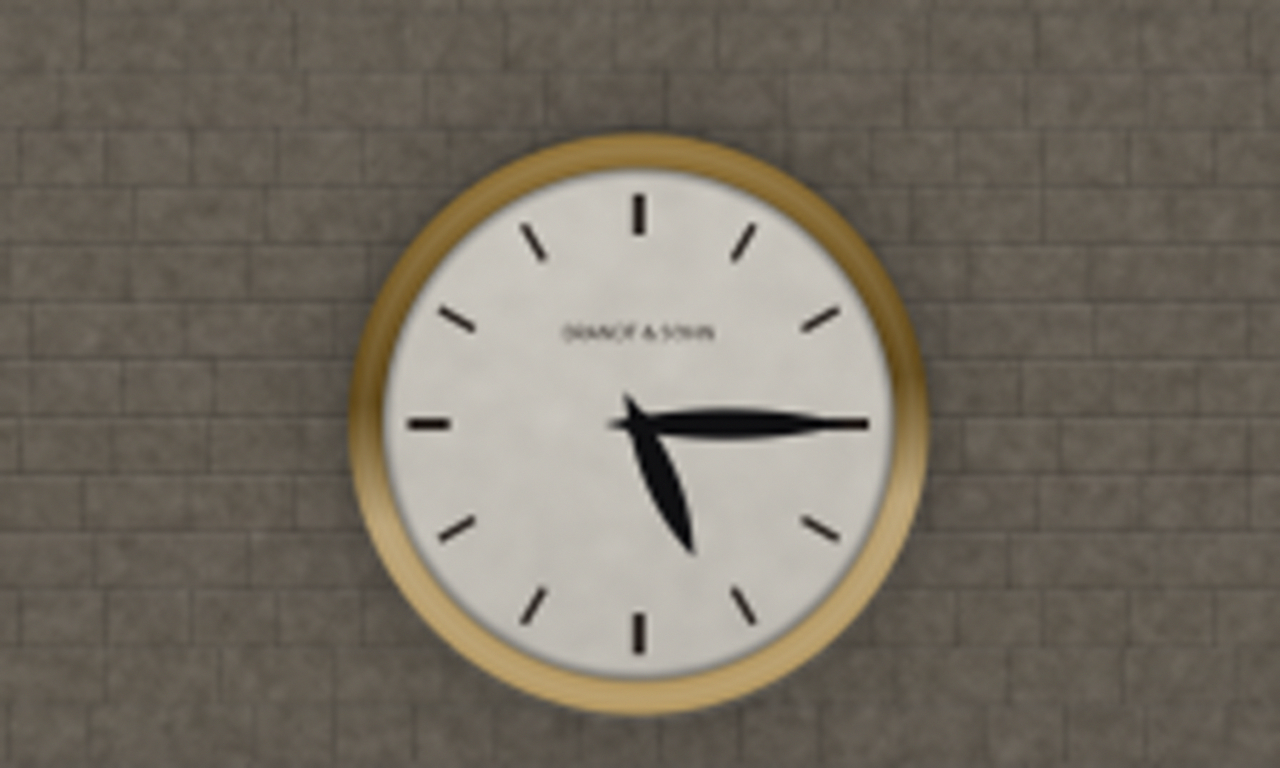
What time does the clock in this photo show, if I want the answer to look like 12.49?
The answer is 5.15
